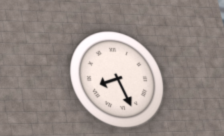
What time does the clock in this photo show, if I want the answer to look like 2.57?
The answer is 8.27
